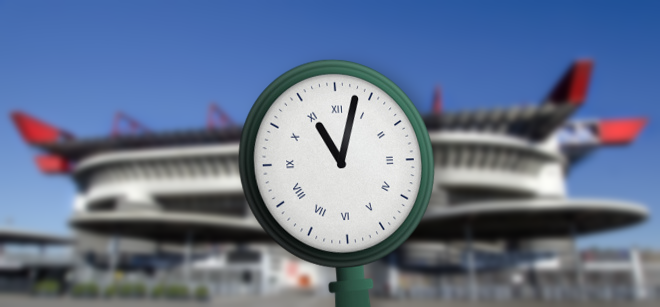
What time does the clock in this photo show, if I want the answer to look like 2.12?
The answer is 11.03
